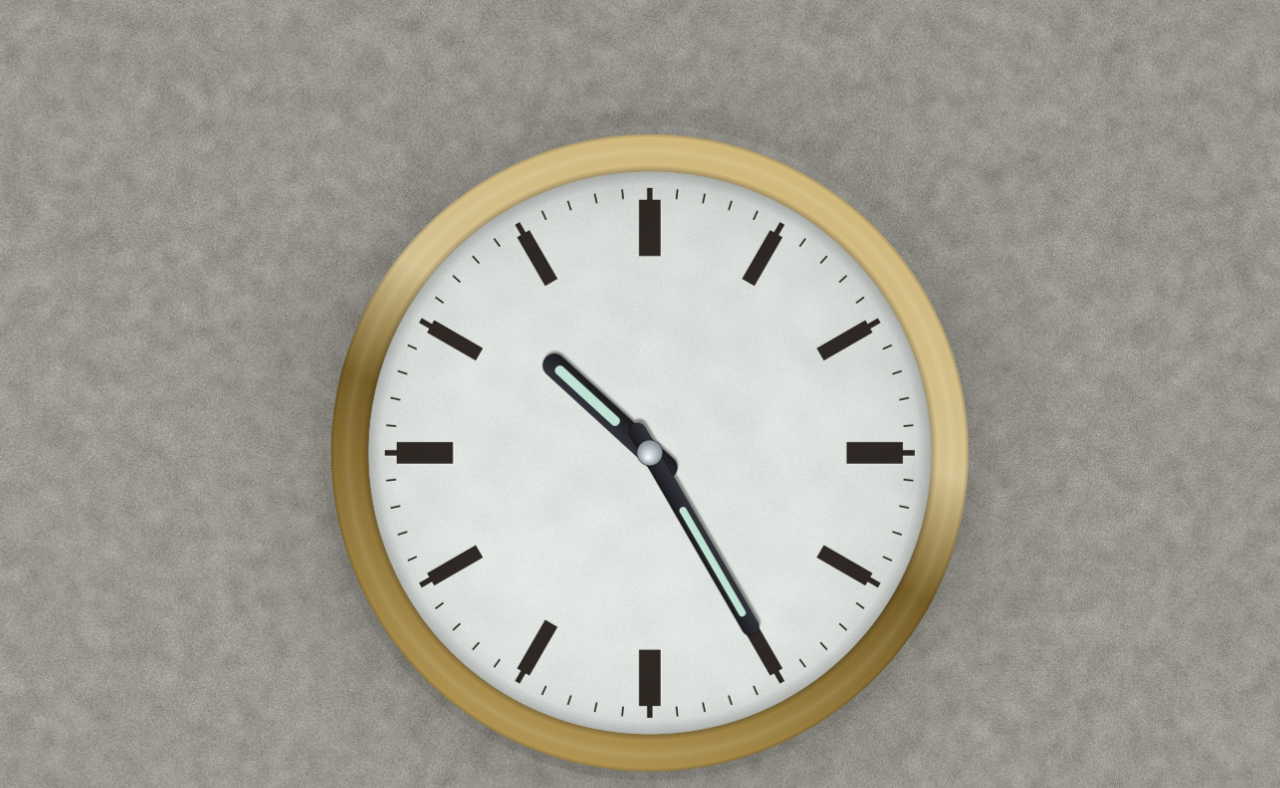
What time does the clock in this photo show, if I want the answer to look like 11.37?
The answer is 10.25
